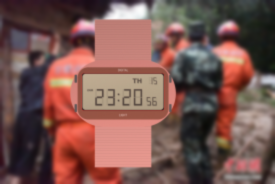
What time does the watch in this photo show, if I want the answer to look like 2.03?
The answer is 23.20
